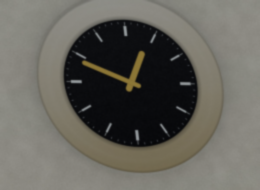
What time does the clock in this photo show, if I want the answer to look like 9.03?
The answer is 12.49
